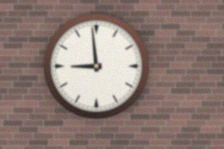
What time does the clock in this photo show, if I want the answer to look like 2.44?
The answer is 8.59
